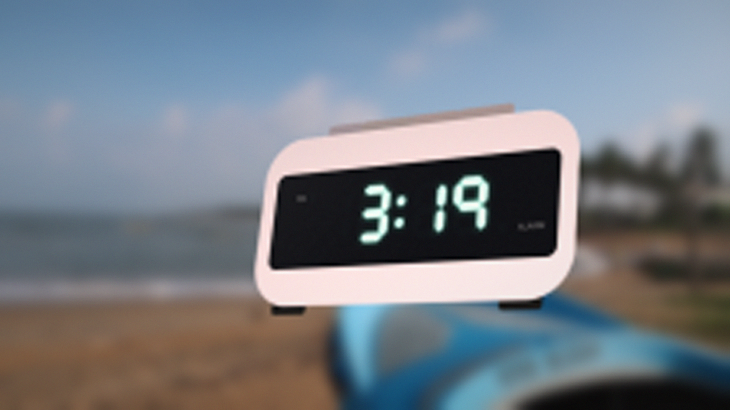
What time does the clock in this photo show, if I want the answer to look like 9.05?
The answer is 3.19
